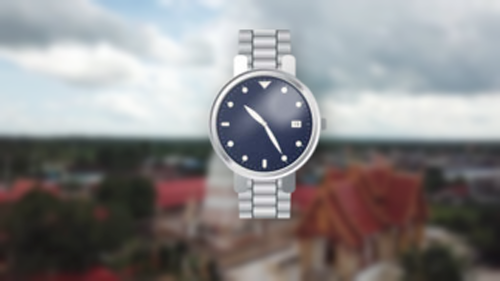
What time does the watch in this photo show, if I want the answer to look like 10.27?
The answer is 10.25
